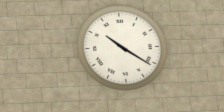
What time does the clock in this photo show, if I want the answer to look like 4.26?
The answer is 10.21
